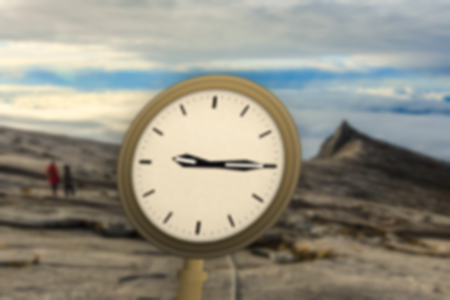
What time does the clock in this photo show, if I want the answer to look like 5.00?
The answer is 9.15
